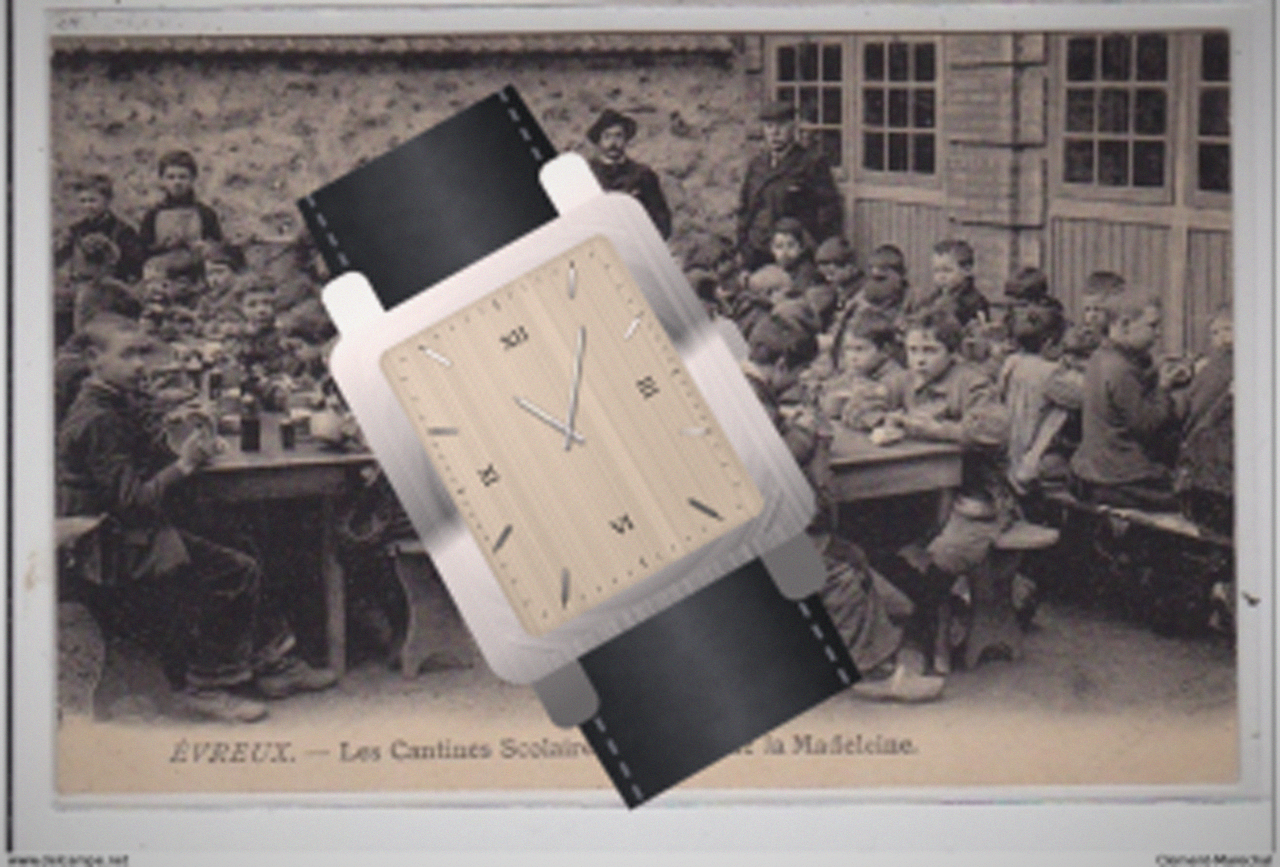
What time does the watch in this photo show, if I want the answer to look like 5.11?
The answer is 11.06
